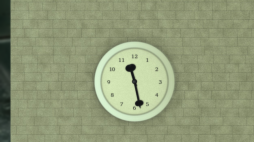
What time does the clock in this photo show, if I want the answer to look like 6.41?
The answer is 11.28
